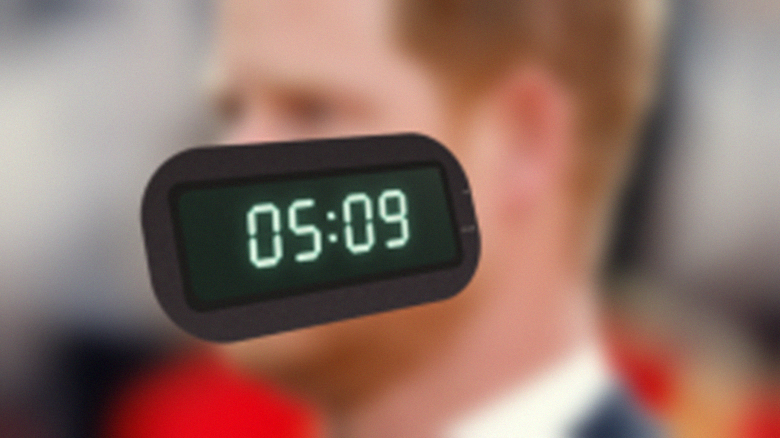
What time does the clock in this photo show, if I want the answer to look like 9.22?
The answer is 5.09
